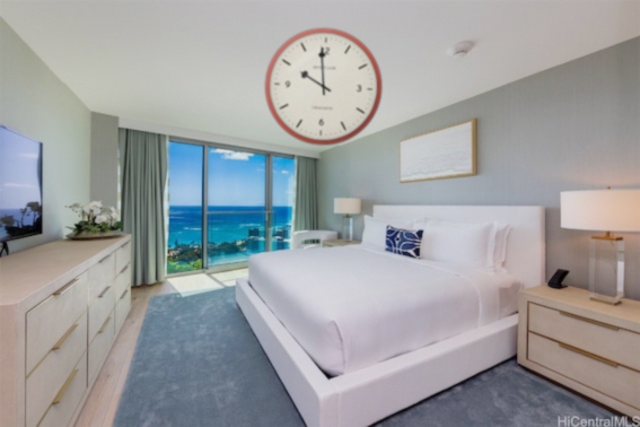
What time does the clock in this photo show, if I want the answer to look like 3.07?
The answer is 9.59
